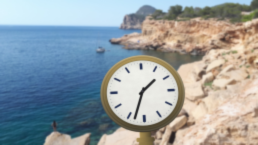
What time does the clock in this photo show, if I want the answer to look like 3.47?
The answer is 1.33
